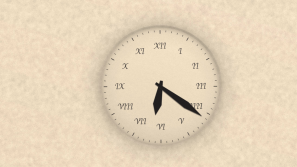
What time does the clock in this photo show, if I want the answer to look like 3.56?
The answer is 6.21
